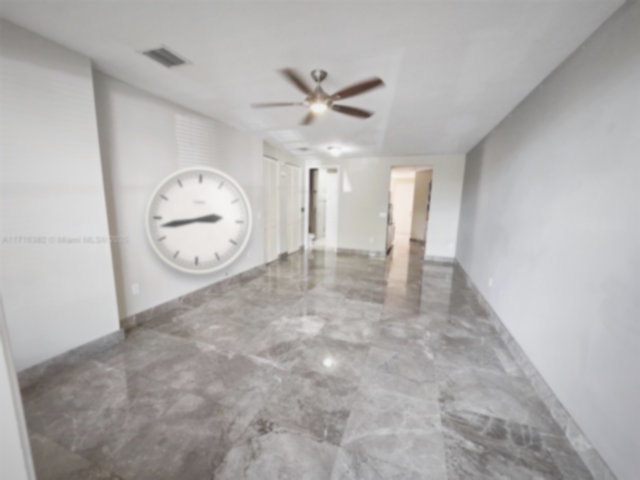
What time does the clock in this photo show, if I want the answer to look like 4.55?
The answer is 2.43
